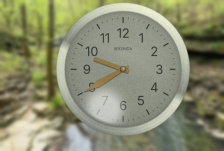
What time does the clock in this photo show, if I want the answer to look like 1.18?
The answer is 9.40
